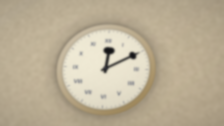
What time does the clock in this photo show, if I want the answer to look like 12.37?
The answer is 12.10
